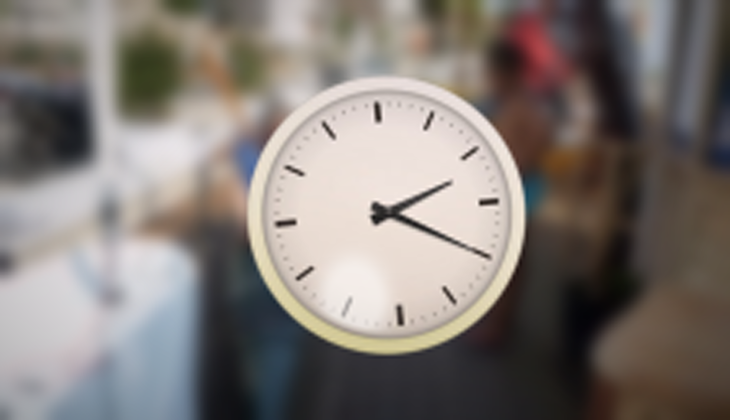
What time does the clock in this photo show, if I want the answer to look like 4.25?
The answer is 2.20
